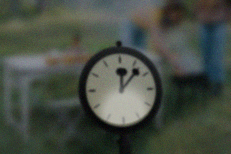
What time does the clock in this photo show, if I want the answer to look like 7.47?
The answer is 12.07
